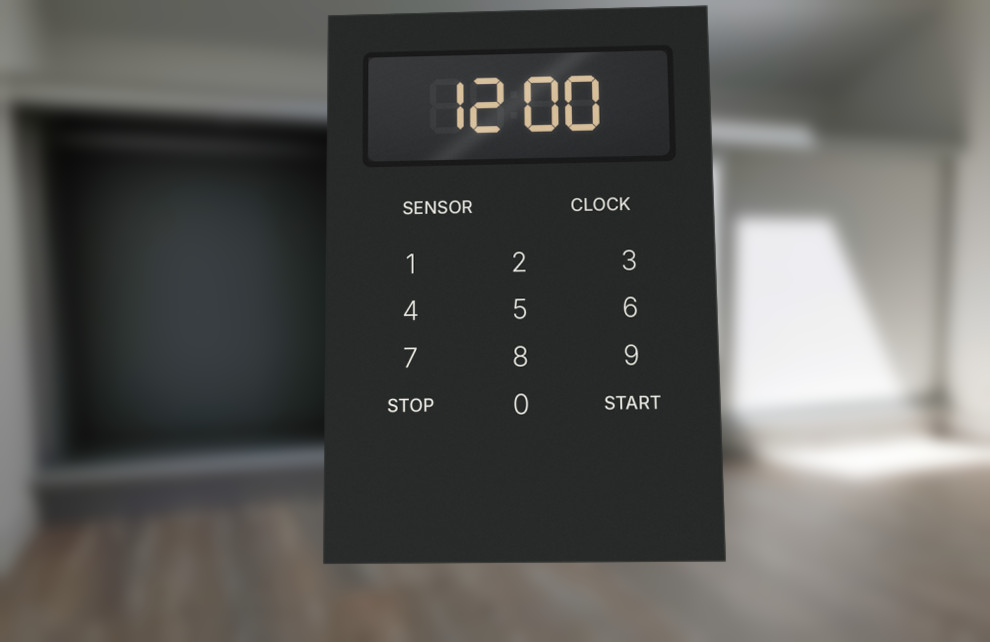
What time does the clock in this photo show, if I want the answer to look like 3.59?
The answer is 12.00
